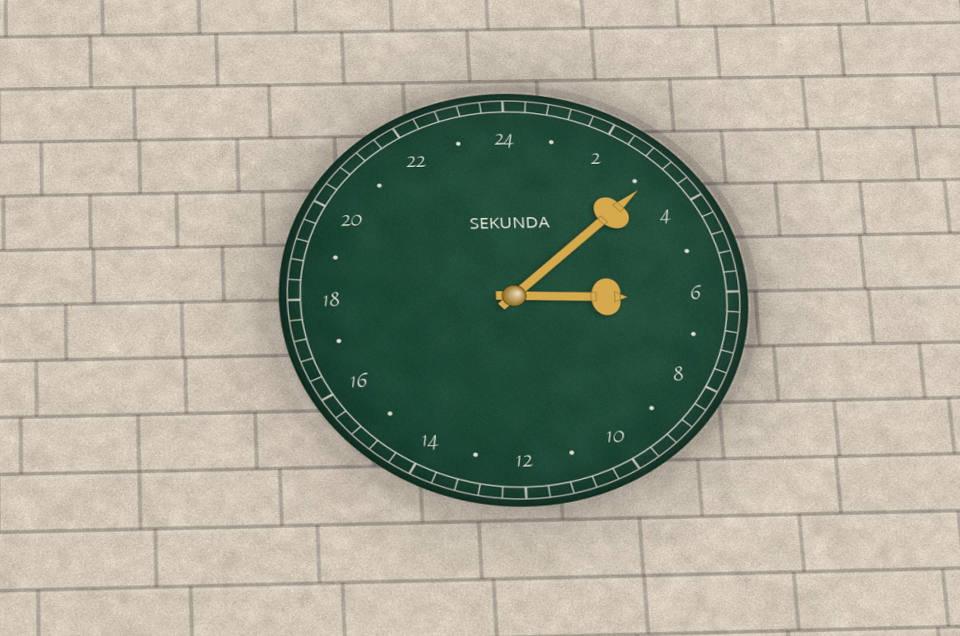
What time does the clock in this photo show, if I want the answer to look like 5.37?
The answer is 6.08
